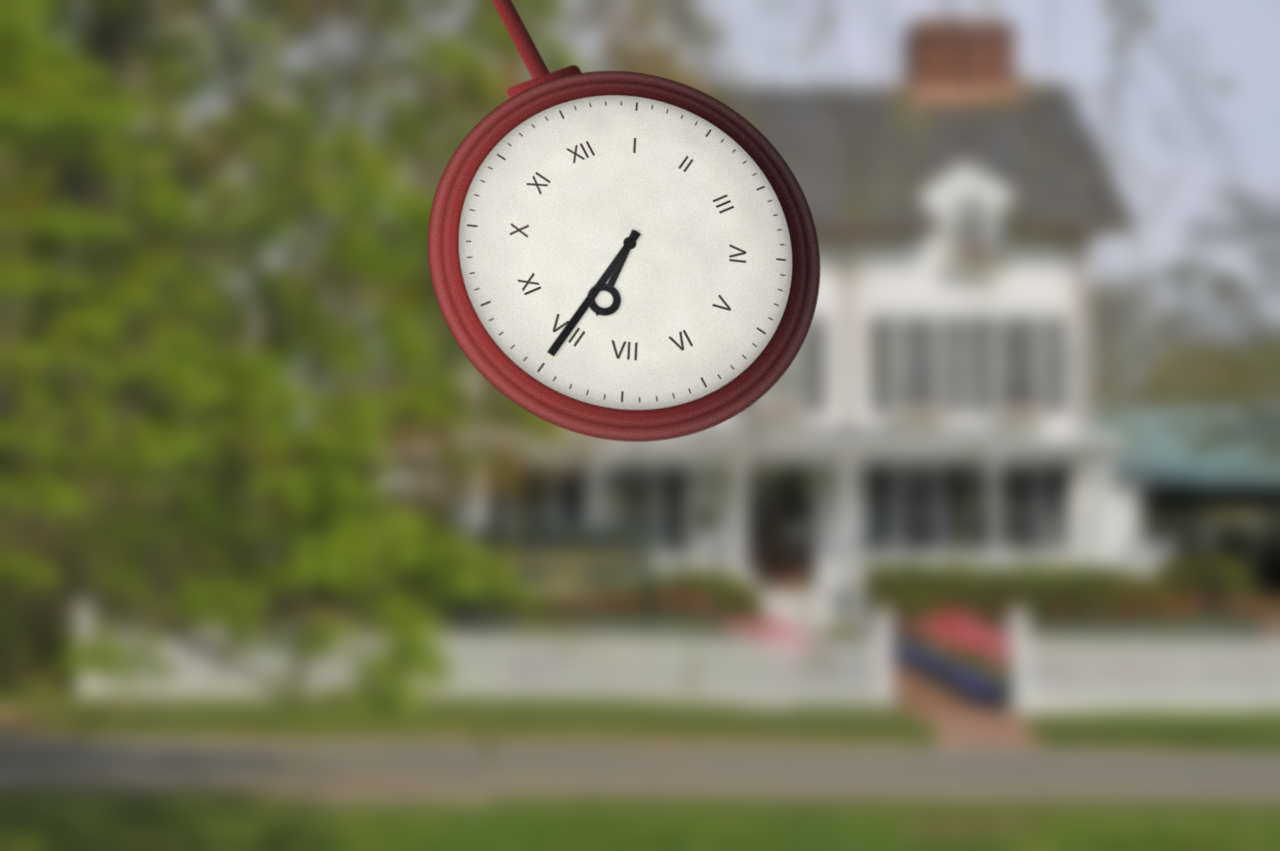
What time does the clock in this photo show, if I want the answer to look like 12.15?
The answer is 7.40
